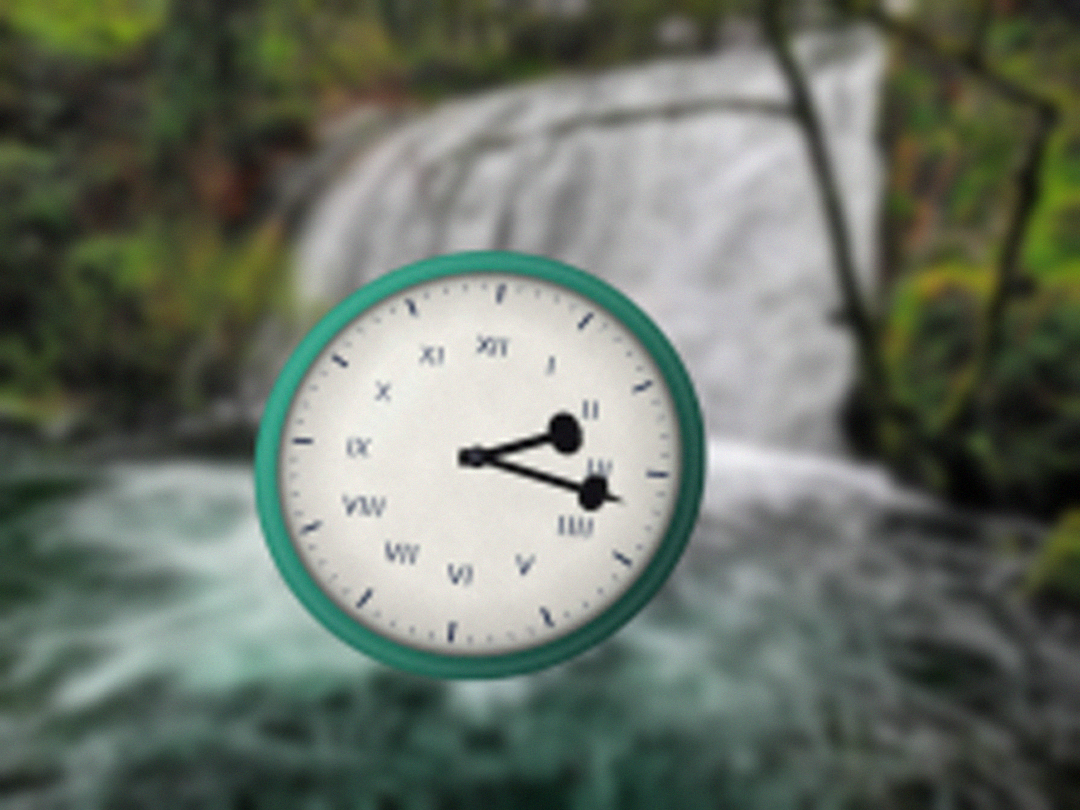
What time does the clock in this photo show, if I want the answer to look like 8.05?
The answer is 2.17
